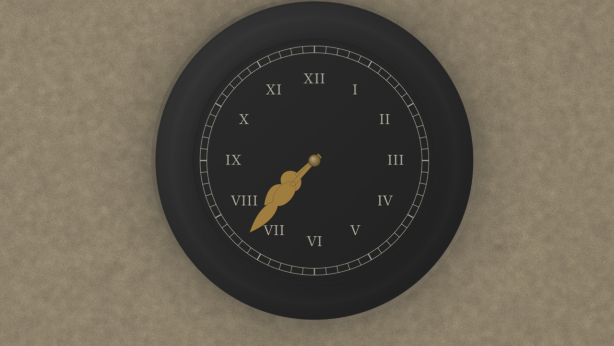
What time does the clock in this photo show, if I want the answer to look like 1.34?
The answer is 7.37
